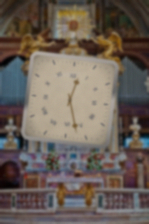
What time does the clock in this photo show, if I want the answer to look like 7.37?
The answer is 12.27
